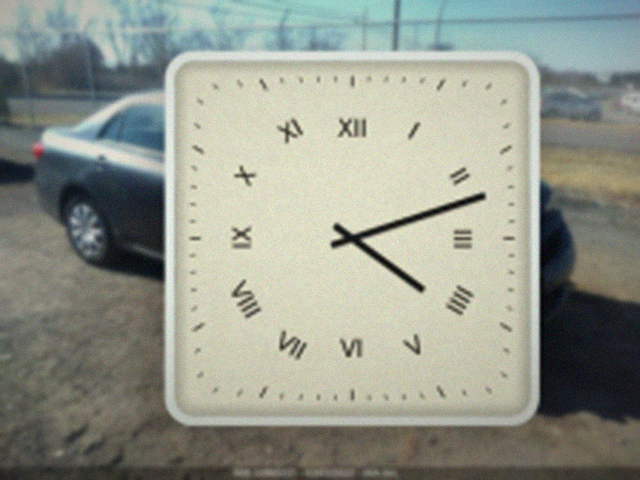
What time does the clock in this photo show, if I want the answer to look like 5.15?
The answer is 4.12
